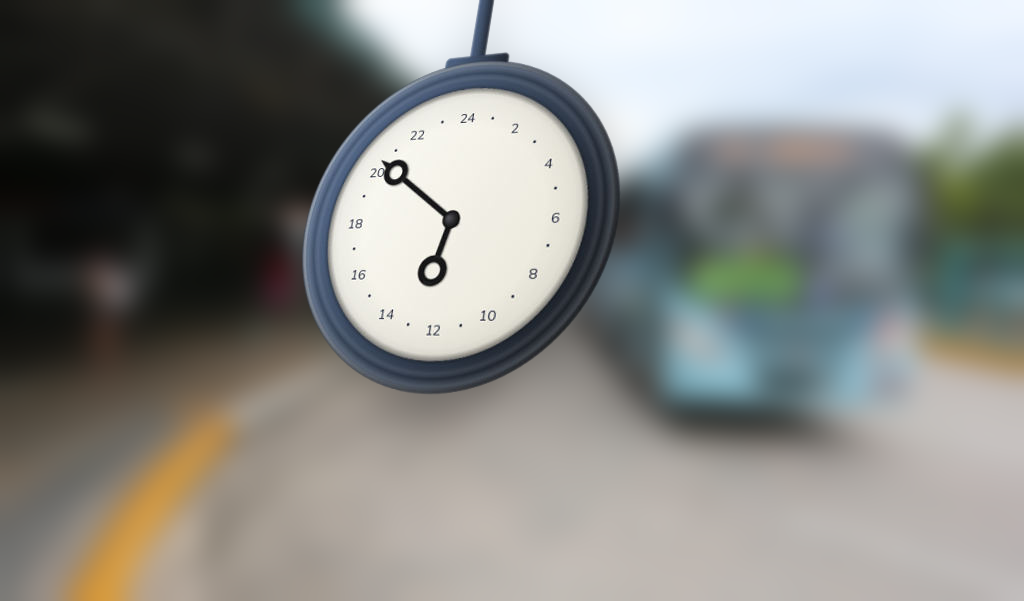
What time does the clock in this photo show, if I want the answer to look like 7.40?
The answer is 12.51
